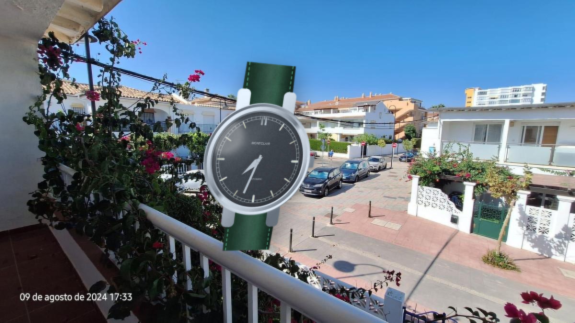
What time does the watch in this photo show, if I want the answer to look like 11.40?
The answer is 7.33
